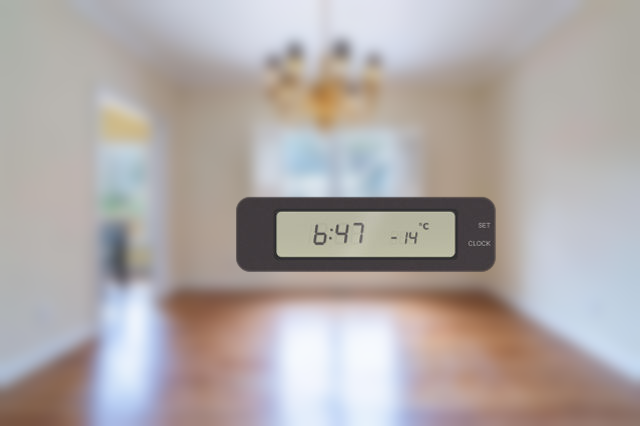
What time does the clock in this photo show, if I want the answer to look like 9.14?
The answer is 6.47
